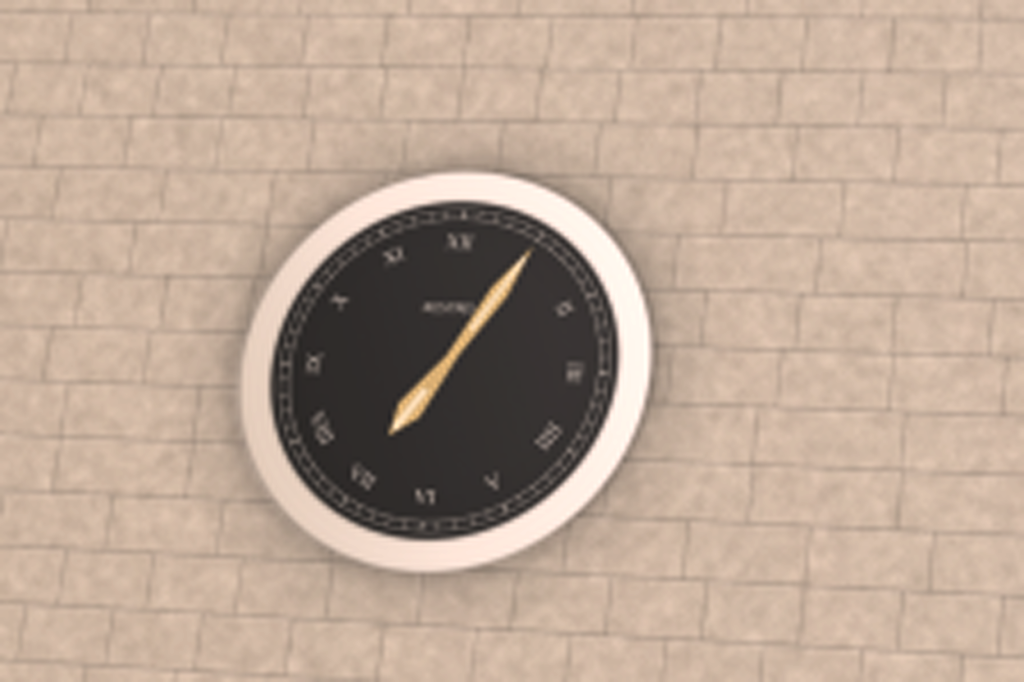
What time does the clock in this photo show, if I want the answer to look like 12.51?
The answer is 7.05
